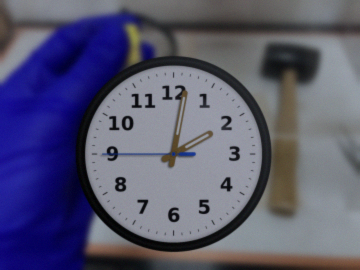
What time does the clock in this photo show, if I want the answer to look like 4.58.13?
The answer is 2.01.45
